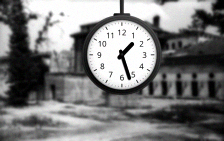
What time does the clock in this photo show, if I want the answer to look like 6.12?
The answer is 1.27
